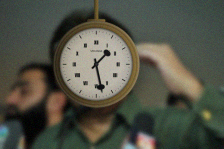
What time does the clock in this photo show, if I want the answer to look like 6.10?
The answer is 1.28
